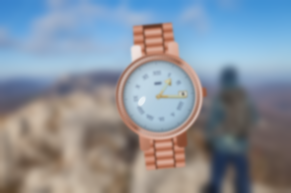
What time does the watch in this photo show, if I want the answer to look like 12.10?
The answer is 1.16
